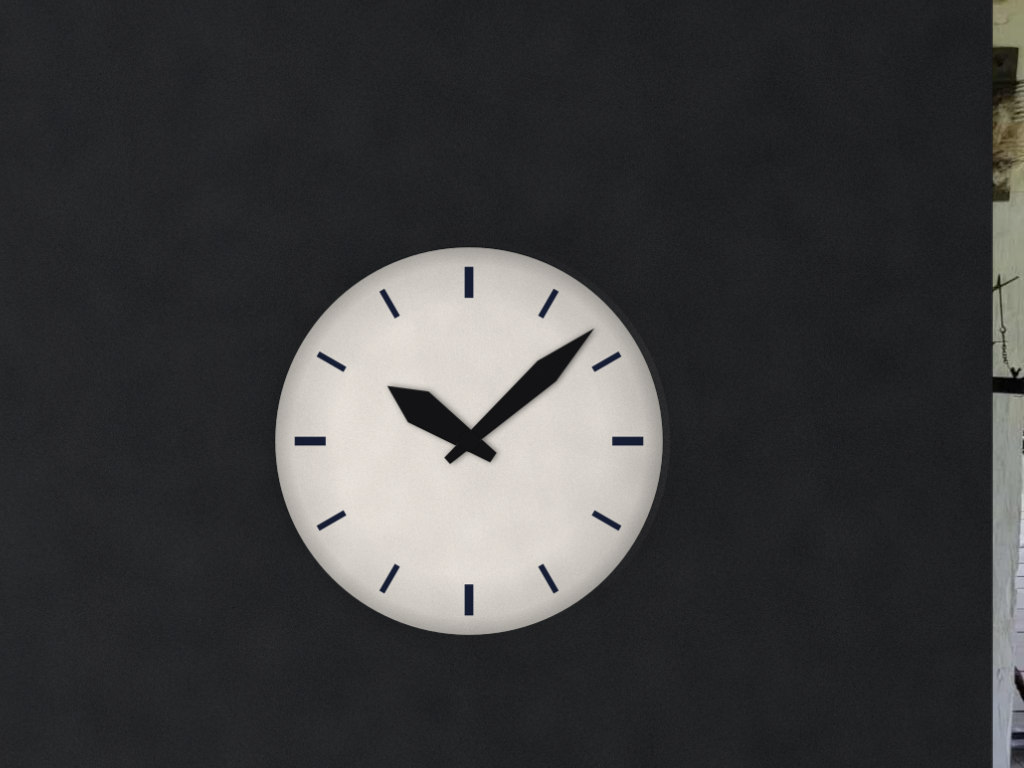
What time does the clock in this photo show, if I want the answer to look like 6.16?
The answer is 10.08
